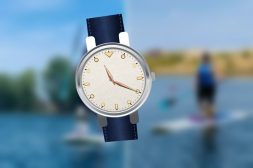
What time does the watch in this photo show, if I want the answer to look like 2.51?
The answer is 11.20
